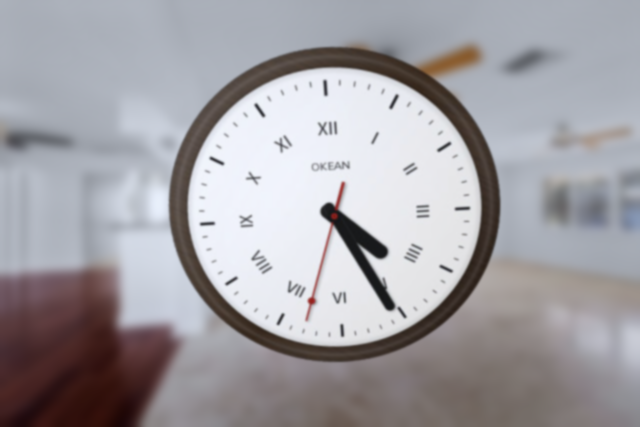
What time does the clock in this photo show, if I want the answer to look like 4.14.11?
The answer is 4.25.33
